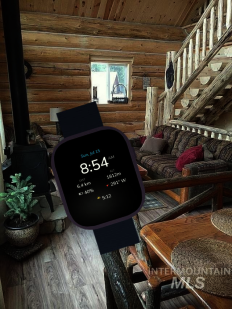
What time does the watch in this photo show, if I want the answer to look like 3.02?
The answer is 8.54
